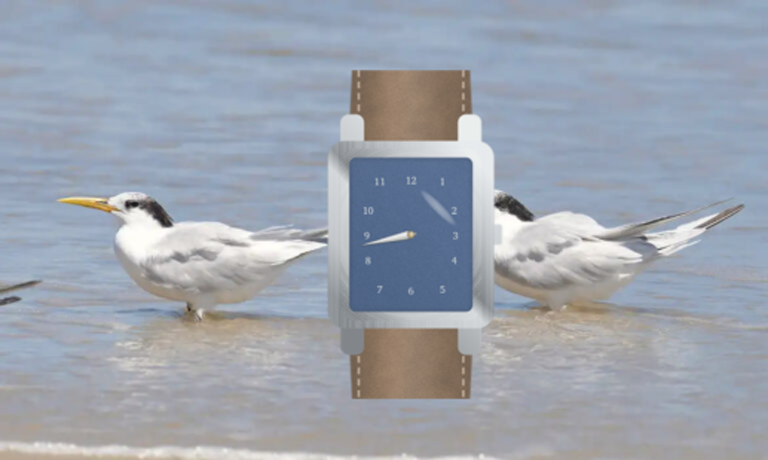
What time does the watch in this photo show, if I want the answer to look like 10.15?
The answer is 8.43
